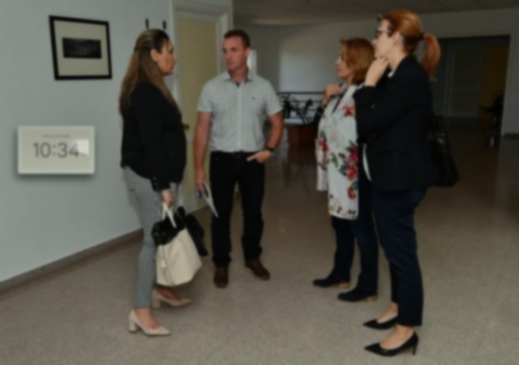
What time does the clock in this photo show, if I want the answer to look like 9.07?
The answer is 10.34
